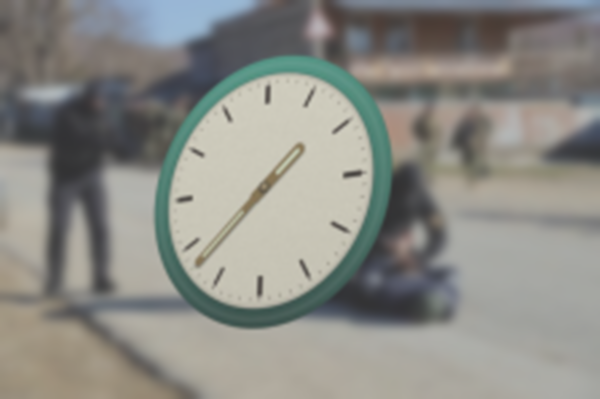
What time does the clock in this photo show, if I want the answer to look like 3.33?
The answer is 1.38
